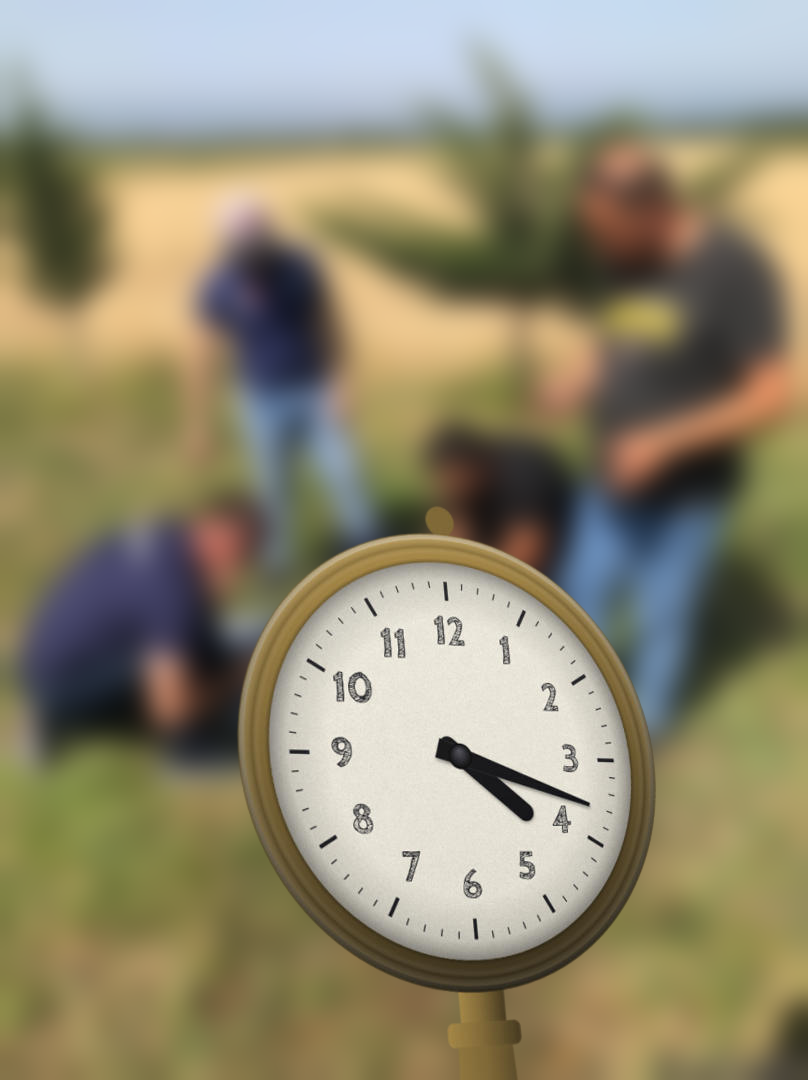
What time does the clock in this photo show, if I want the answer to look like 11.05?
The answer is 4.18
